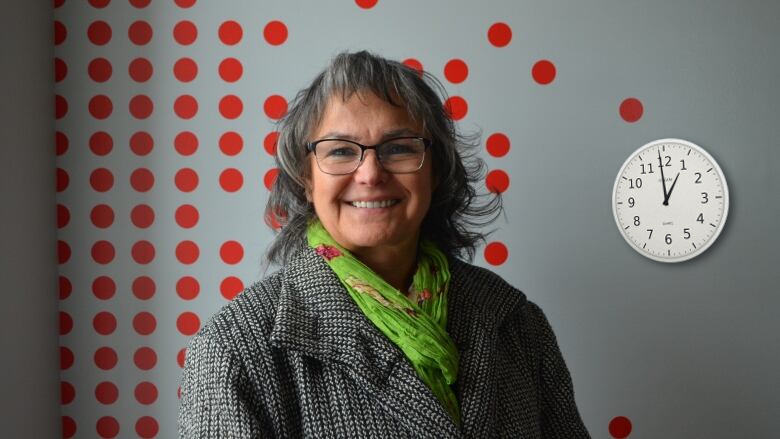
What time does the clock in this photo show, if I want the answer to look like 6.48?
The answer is 12.59
